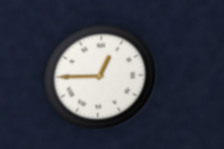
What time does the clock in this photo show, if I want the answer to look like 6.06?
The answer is 12.45
